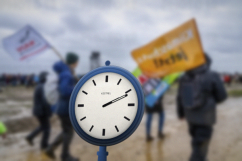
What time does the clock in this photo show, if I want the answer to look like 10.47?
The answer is 2.11
